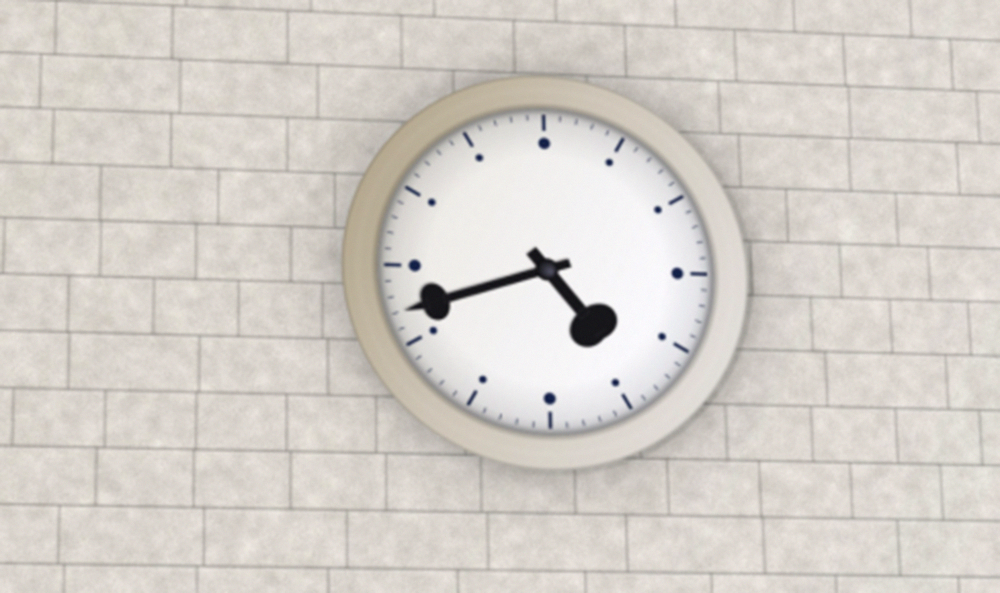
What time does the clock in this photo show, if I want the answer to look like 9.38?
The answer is 4.42
